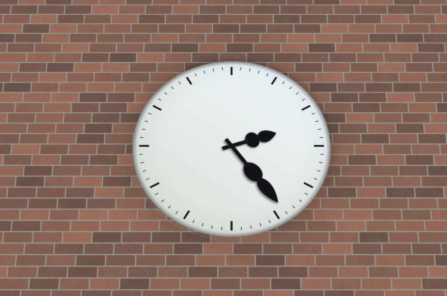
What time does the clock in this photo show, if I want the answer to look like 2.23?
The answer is 2.24
